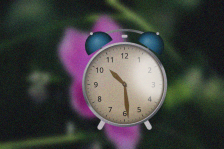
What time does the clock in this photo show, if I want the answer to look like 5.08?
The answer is 10.29
